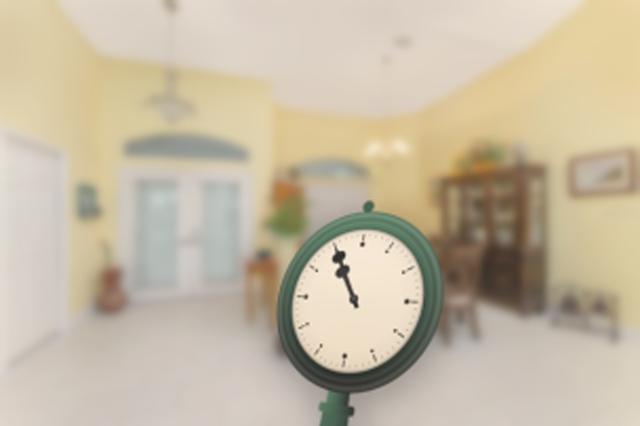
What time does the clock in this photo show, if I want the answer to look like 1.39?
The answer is 10.55
